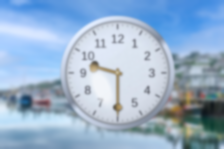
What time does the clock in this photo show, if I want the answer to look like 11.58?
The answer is 9.30
